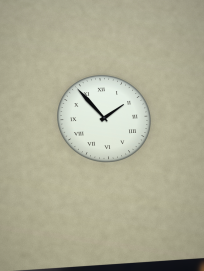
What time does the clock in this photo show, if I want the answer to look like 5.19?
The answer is 1.54
